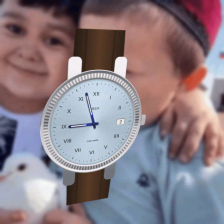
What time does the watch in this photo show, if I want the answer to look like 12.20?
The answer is 8.57
